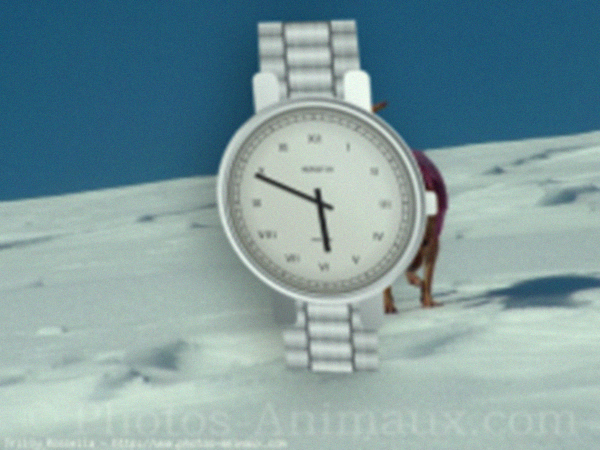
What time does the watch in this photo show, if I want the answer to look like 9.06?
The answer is 5.49
